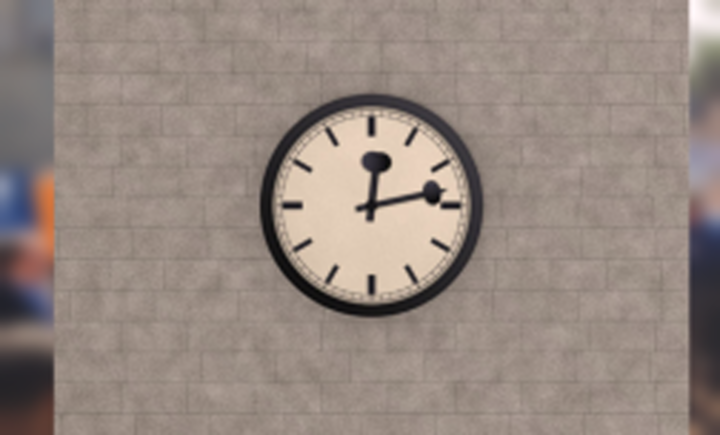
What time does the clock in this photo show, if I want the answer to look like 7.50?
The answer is 12.13
